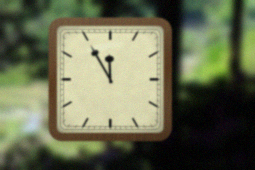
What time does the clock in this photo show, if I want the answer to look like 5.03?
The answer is 11.55
